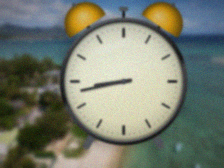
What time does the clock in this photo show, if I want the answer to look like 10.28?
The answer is 8.43
